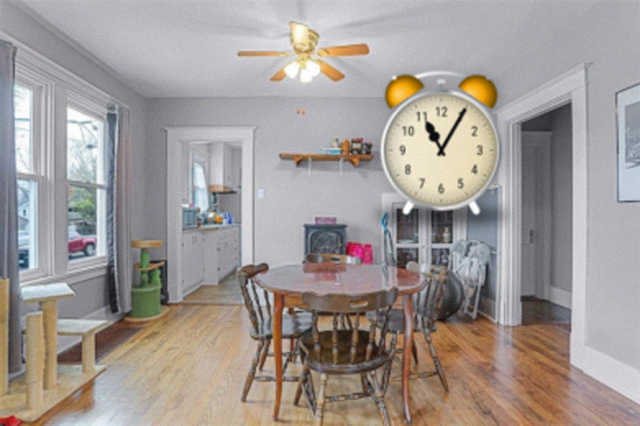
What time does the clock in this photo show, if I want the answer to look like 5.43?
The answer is 11.05
